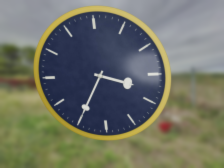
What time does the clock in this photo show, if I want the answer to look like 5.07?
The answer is 3.35
